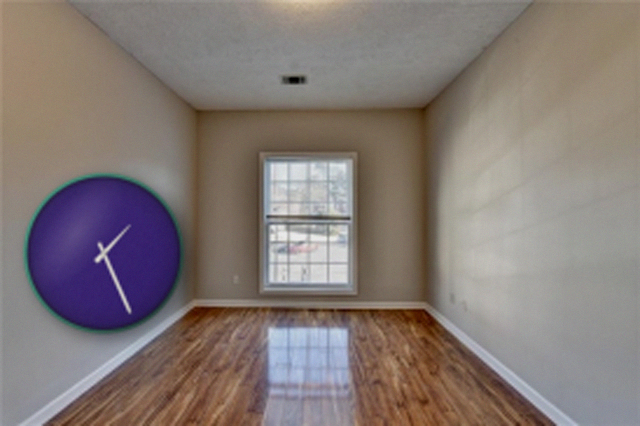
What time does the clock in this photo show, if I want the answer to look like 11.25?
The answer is 1.26
